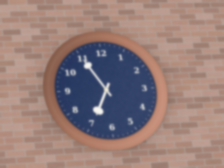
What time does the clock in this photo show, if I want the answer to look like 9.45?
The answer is 6.55
